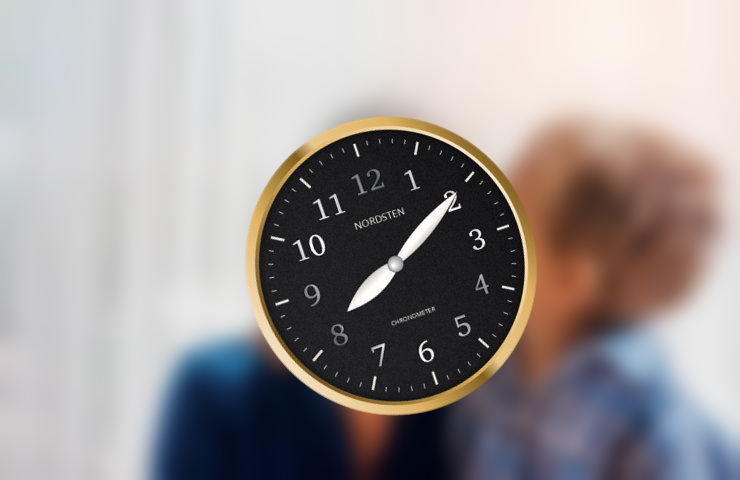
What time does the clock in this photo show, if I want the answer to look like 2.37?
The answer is 8.10
